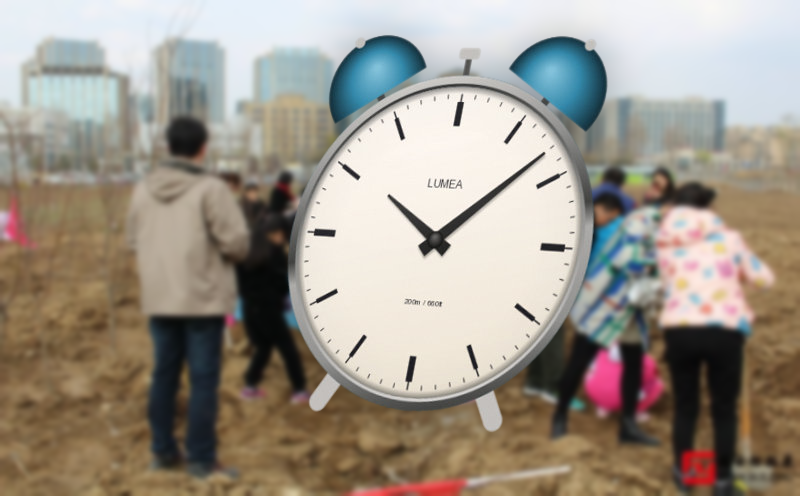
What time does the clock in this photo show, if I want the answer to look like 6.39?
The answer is 10.08
